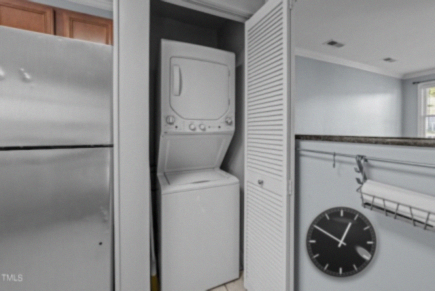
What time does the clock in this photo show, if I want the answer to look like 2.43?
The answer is 12.50
